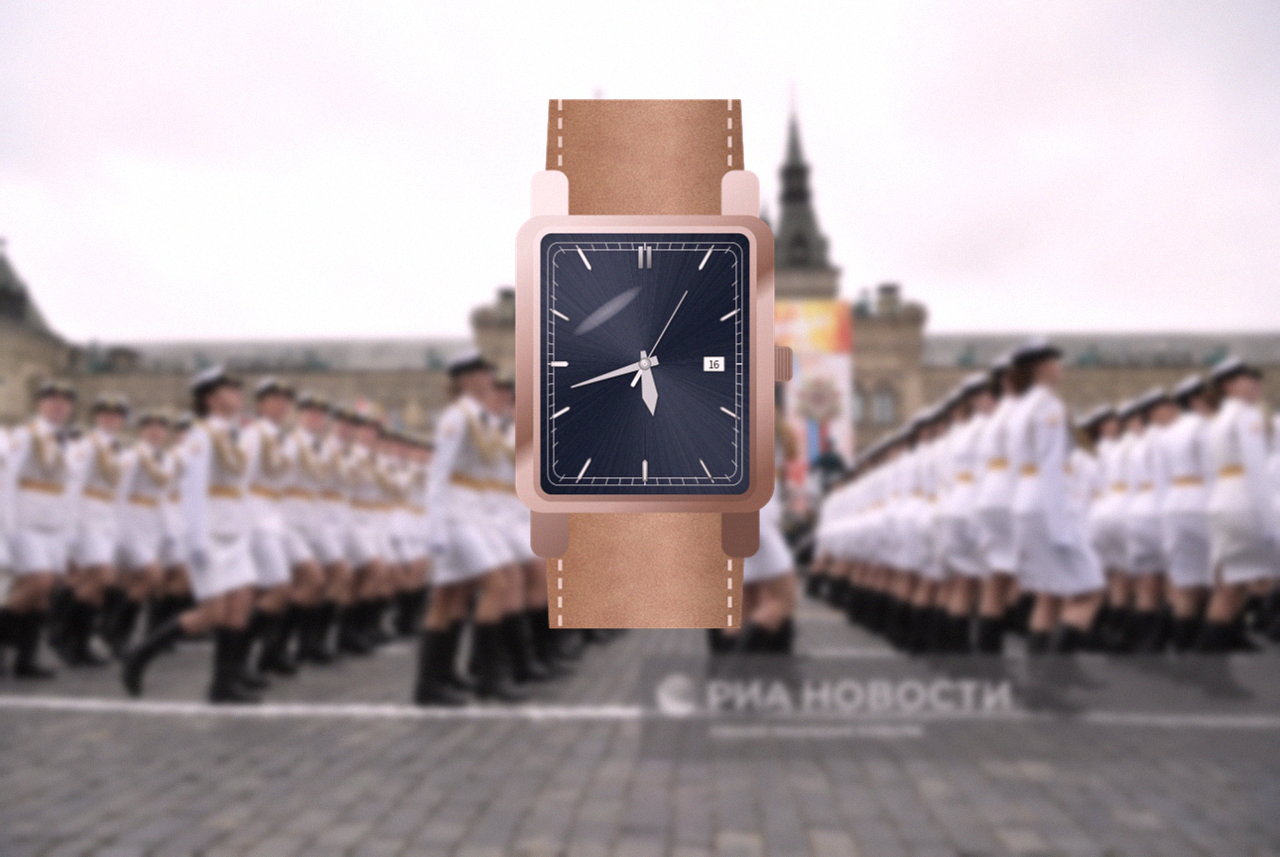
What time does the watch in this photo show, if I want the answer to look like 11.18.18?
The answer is 5.42.05
